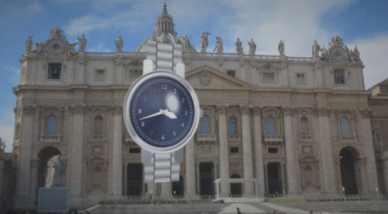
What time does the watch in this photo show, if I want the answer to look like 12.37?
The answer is 3.42
